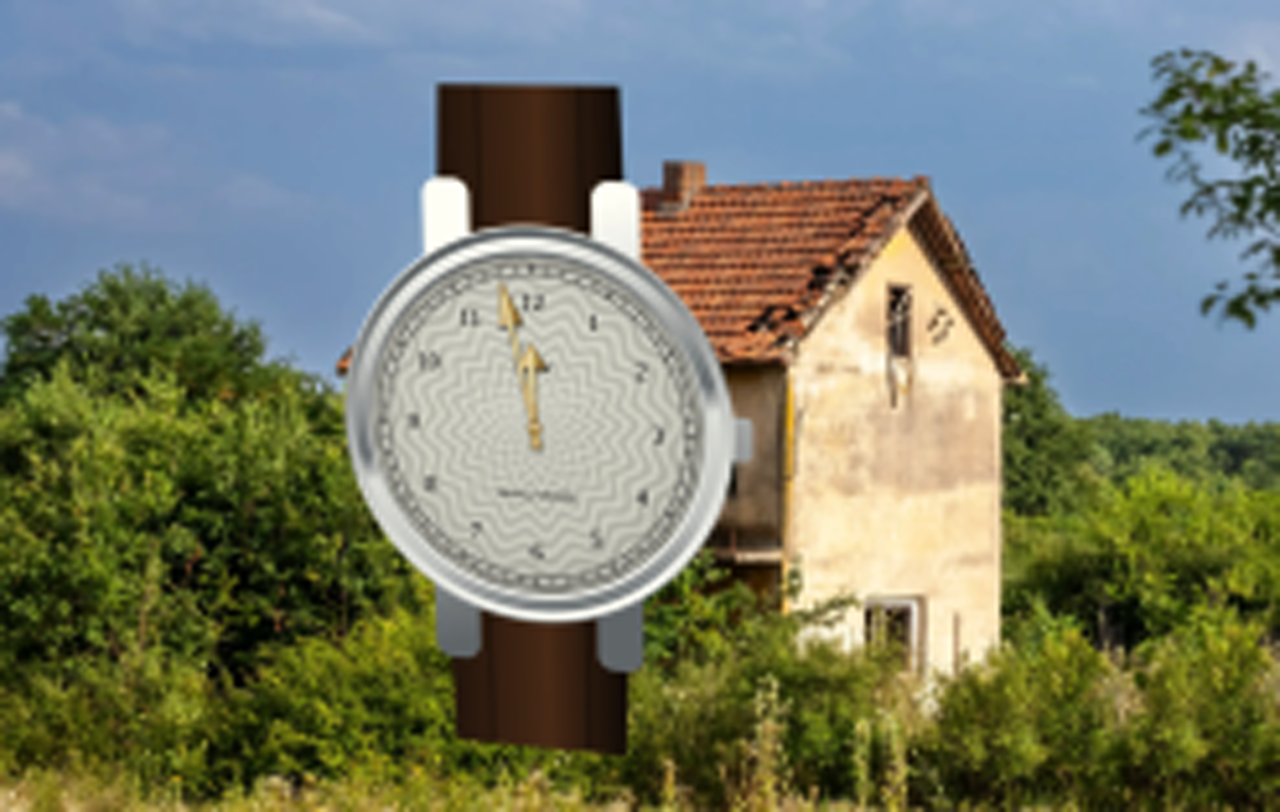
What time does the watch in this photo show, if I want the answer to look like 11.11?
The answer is 11.58
